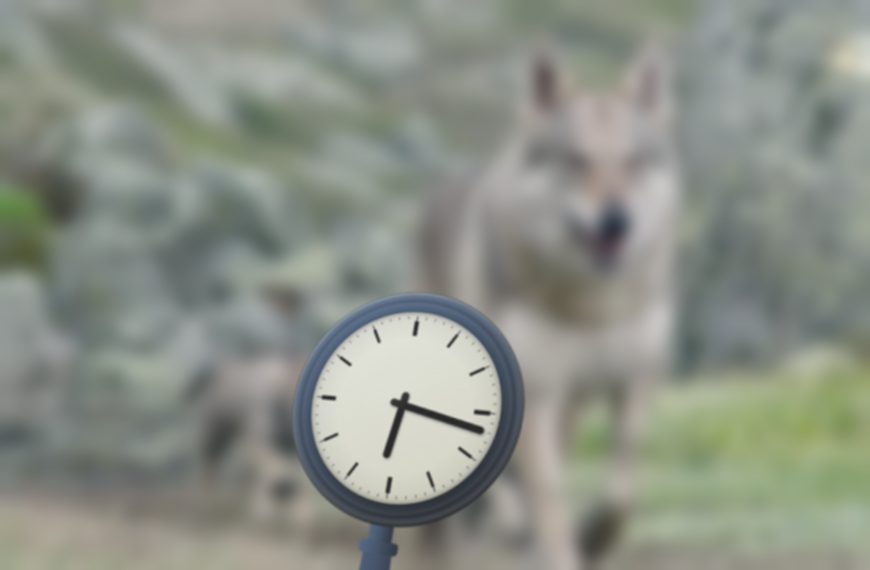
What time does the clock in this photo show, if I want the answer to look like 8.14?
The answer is 6.17
